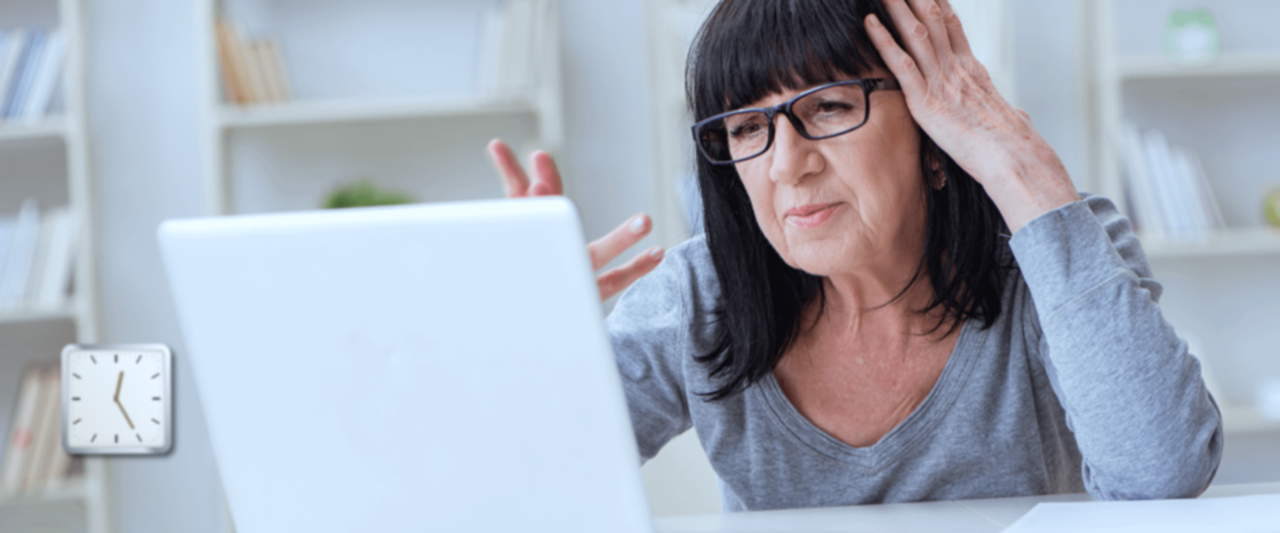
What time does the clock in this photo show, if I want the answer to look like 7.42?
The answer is 12.25
